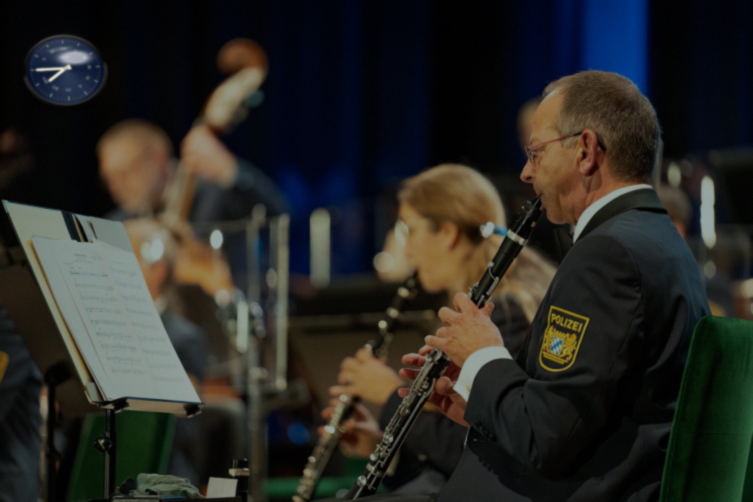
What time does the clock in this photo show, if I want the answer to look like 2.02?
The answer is 7.45
